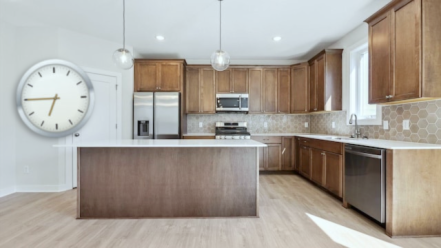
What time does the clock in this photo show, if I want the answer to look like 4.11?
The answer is 6.45
